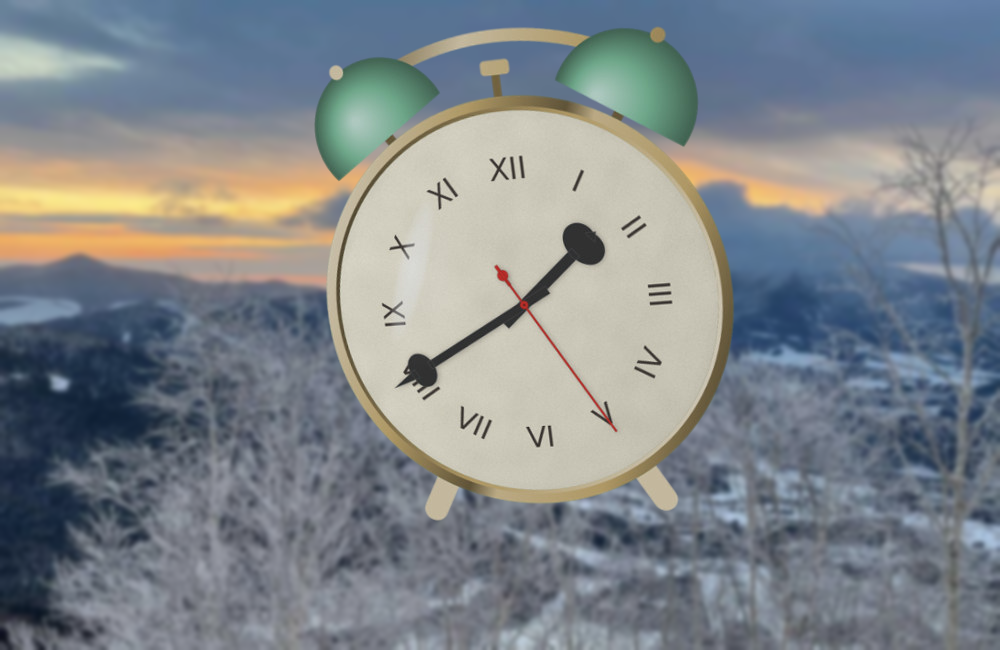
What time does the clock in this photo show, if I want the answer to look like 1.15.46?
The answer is 1.40.25
